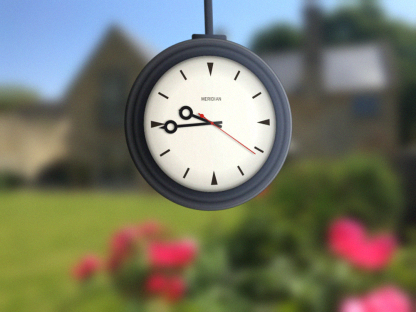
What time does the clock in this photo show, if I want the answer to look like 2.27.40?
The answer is 9.44.21
